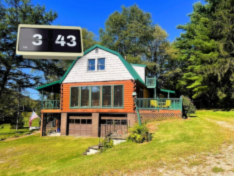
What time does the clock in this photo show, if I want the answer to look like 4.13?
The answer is 3.43
